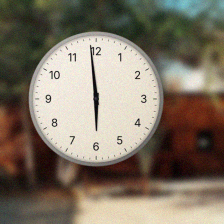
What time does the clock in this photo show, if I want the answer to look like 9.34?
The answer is 5.59
